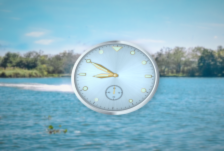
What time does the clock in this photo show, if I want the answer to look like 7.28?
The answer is 8.50
